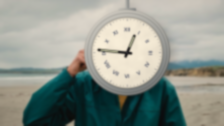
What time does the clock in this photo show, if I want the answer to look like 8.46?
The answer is 12.46
